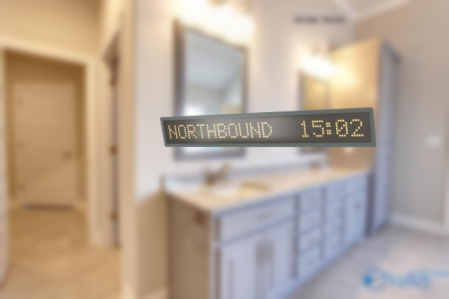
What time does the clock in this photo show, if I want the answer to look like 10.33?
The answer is 15.02
